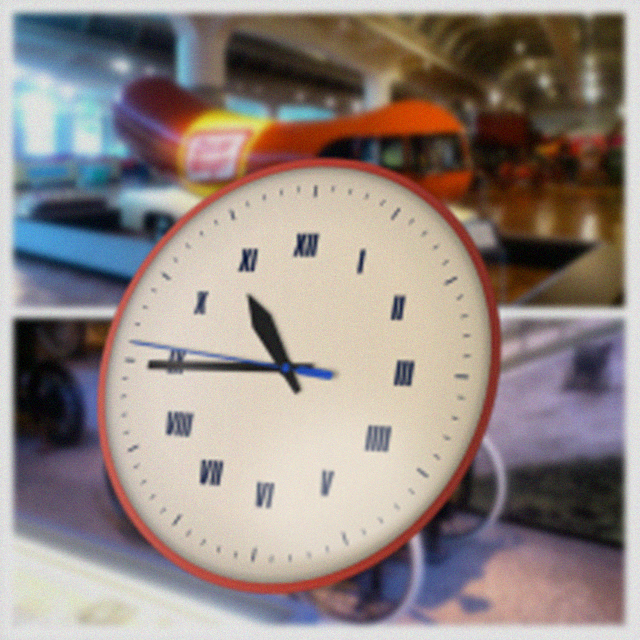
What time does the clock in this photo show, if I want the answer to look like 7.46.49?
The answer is 10.44.46
